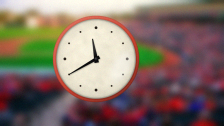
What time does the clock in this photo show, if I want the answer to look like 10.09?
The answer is 11.40
